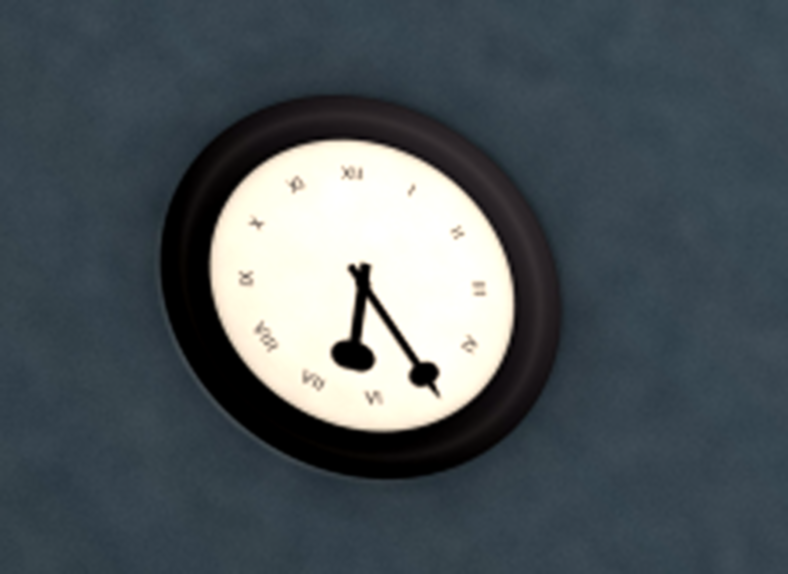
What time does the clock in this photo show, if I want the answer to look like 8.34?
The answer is 6.25
